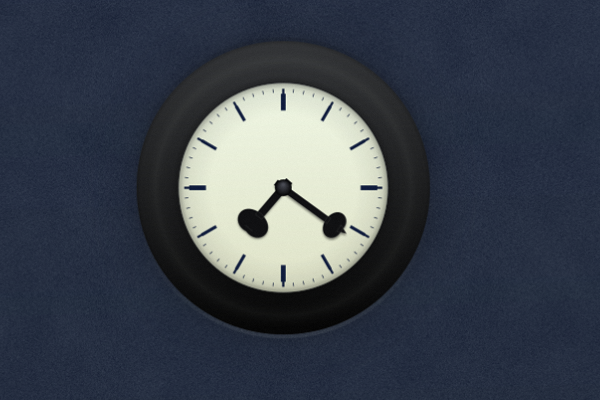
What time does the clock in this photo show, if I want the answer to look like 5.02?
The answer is 7.21
